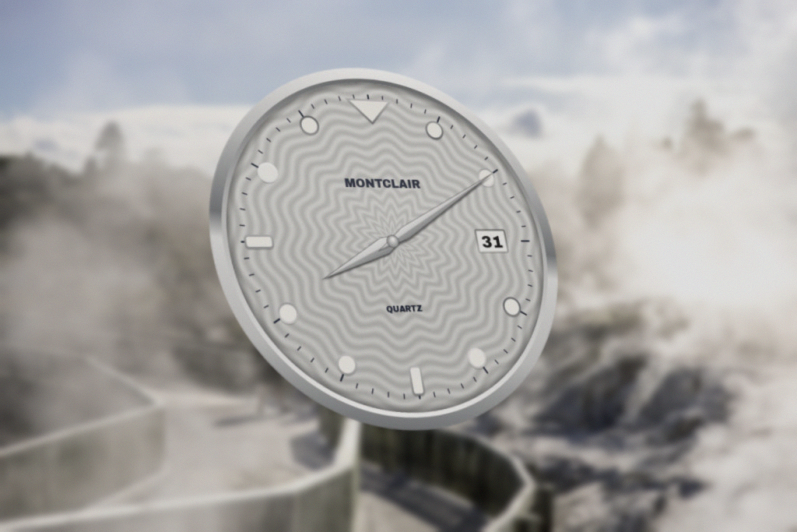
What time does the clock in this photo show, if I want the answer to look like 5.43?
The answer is 8.10
